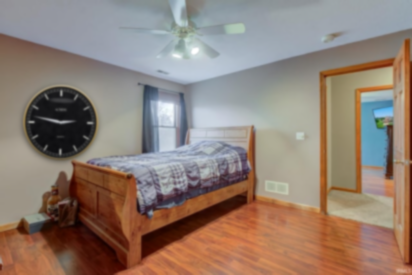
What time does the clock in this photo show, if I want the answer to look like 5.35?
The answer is 2.47
